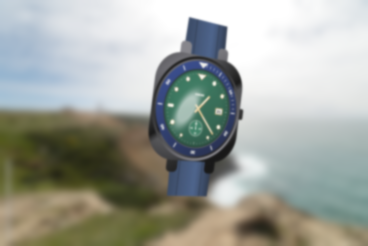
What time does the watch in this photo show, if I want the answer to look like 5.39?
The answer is 1.23
